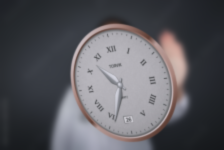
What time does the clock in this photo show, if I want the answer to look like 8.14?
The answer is 10.34
